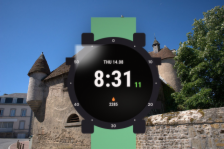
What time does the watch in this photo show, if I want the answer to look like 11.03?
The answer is 8.31
